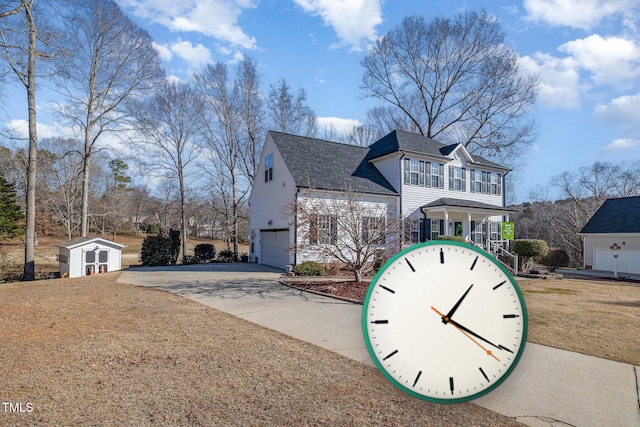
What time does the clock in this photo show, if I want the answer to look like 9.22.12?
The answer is 1.20.22
